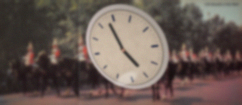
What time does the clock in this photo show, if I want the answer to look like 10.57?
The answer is 4.58
